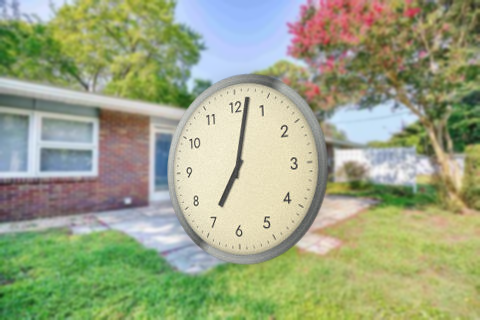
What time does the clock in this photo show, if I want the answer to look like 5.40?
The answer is 7.02
